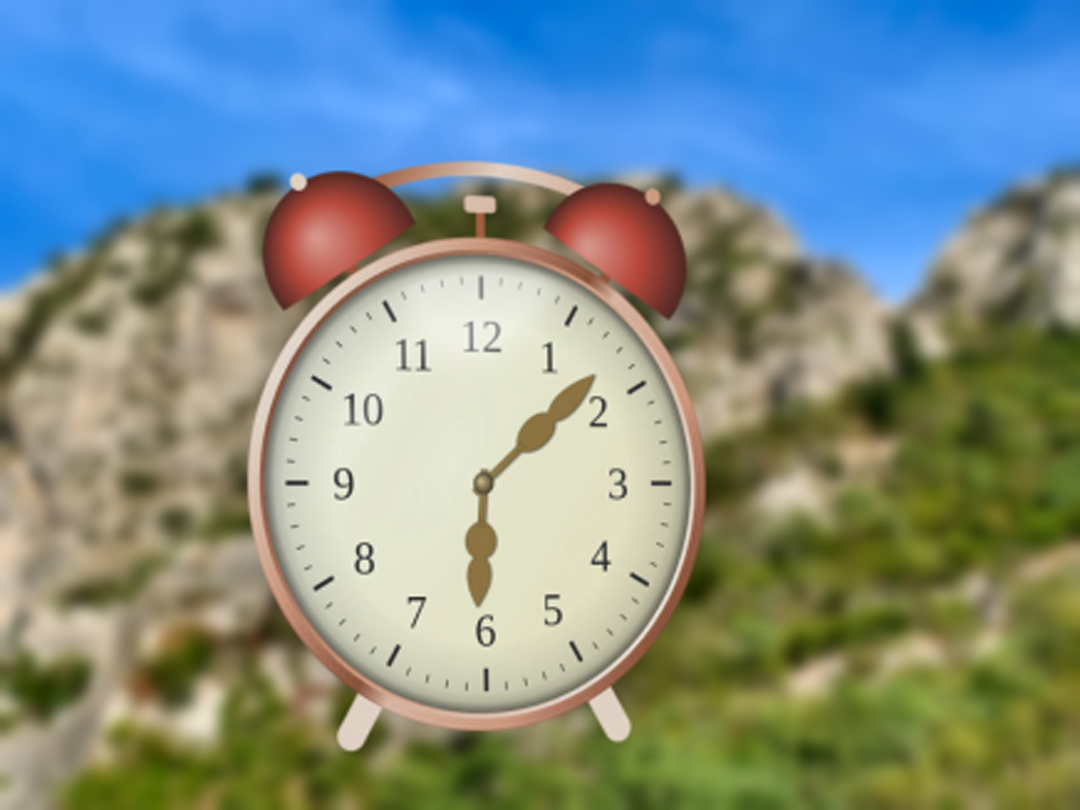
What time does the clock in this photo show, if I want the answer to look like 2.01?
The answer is 6.08
